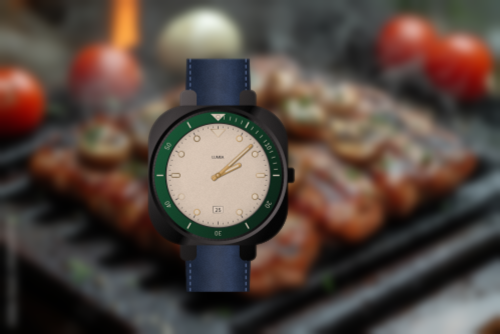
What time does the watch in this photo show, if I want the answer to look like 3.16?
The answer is 2.08
